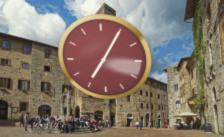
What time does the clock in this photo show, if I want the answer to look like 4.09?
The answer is 7.05
